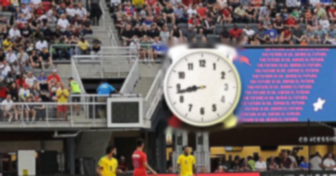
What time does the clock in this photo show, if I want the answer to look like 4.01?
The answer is 8.43
